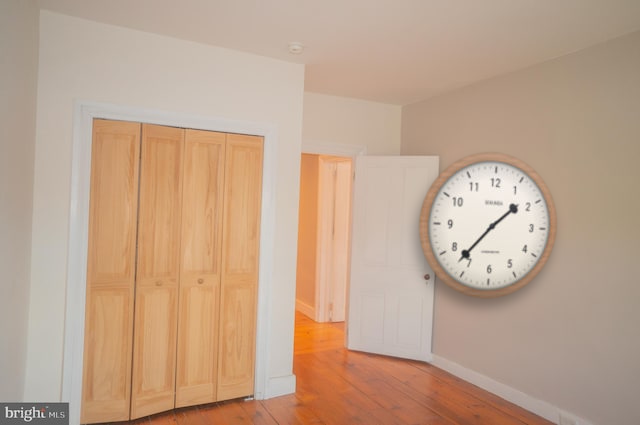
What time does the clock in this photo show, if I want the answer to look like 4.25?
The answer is 1.37
